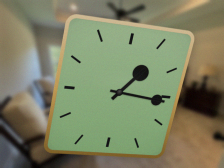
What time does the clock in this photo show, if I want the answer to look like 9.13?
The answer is 1.16
